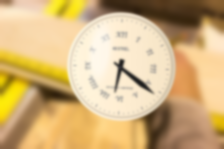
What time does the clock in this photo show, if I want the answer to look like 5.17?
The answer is 6.21
